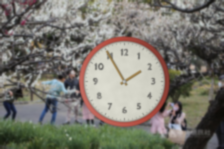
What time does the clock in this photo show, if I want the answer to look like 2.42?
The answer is 1.55
